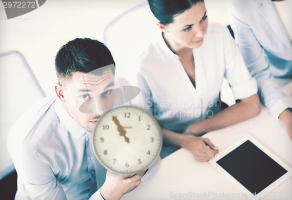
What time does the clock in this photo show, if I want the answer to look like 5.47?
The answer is 10.55
